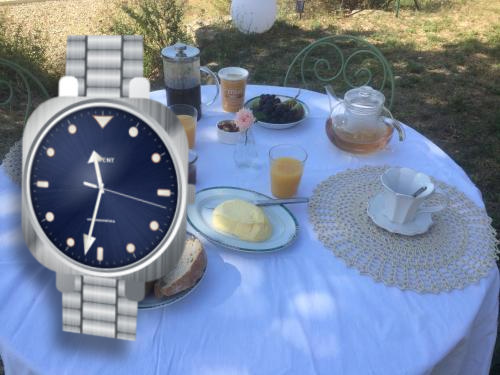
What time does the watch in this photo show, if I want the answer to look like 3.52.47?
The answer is 11.32.17
